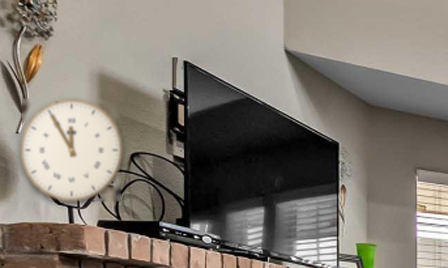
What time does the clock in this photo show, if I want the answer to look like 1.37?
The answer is 11.55
